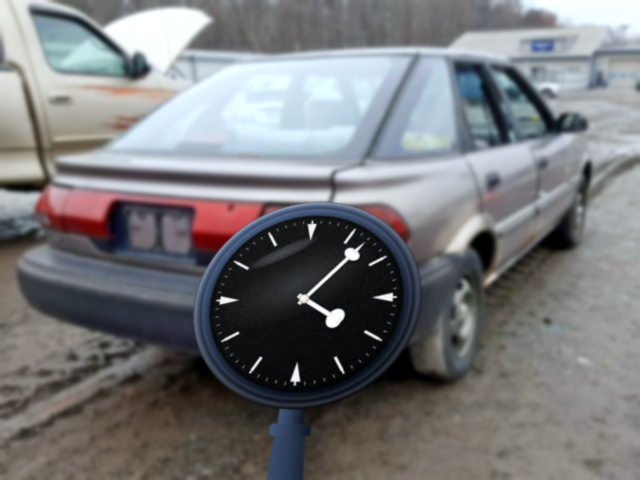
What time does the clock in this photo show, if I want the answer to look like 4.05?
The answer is 4.07
